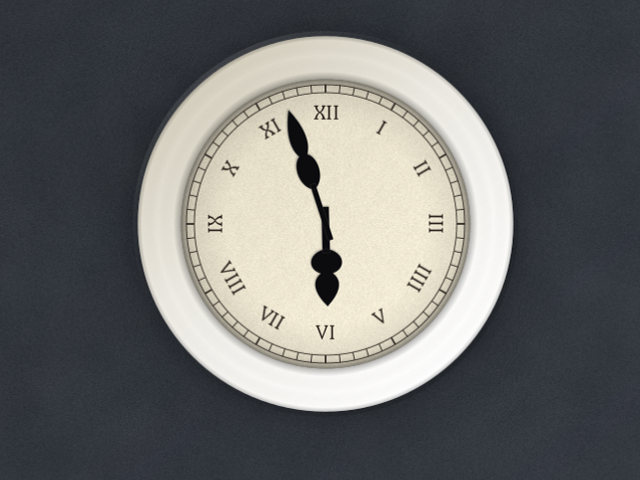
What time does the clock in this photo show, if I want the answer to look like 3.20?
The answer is 5.57
